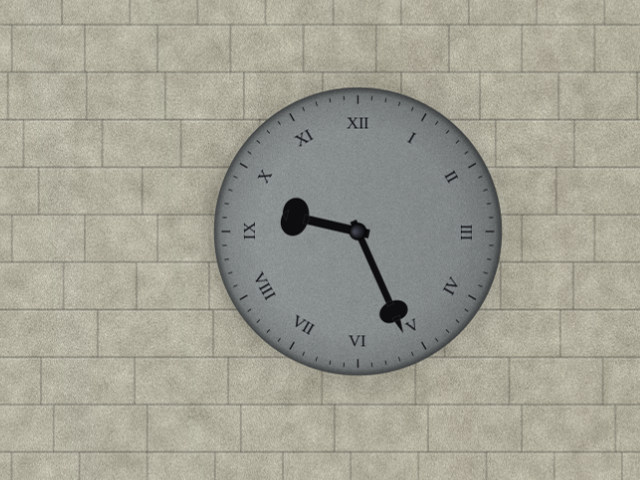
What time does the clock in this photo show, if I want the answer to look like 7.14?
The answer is 9.26
